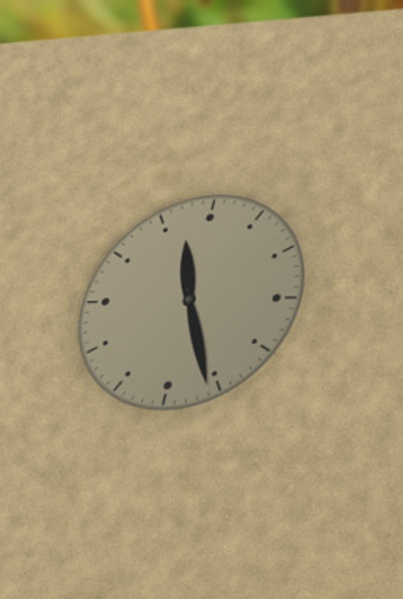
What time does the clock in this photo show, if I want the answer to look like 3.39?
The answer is 11.26
